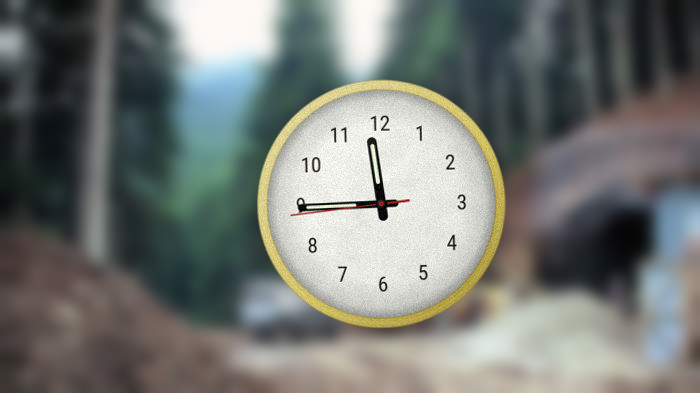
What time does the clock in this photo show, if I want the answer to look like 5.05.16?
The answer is 11.44.44
